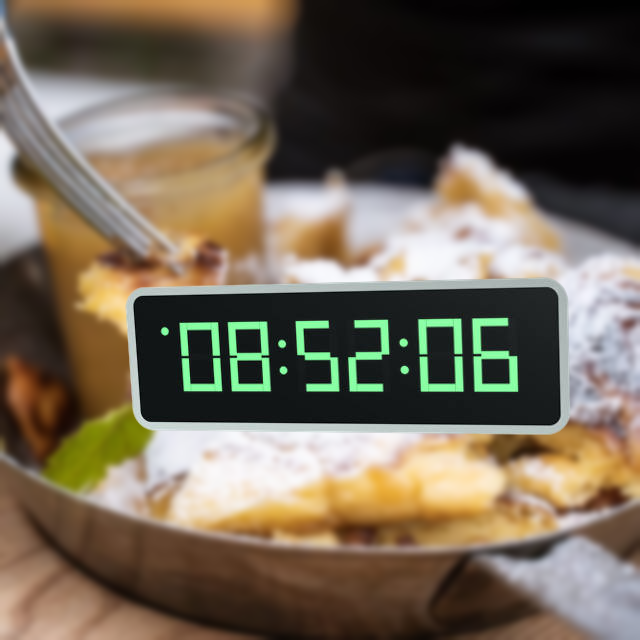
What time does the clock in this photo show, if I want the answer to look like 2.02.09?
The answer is 8.52.06
